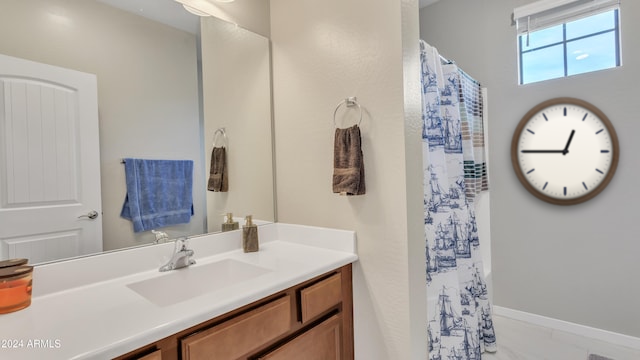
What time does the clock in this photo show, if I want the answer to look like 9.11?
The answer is 12.45
